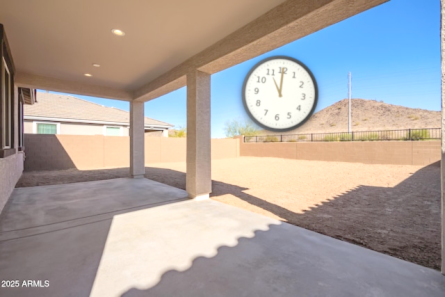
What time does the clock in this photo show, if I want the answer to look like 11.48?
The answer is 11.00
